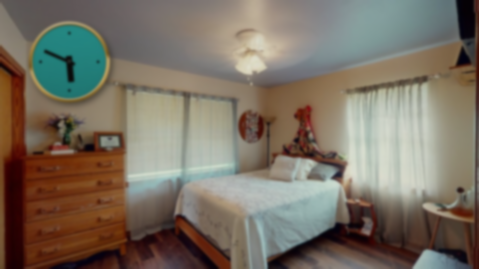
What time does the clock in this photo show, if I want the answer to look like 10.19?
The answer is 5.49
